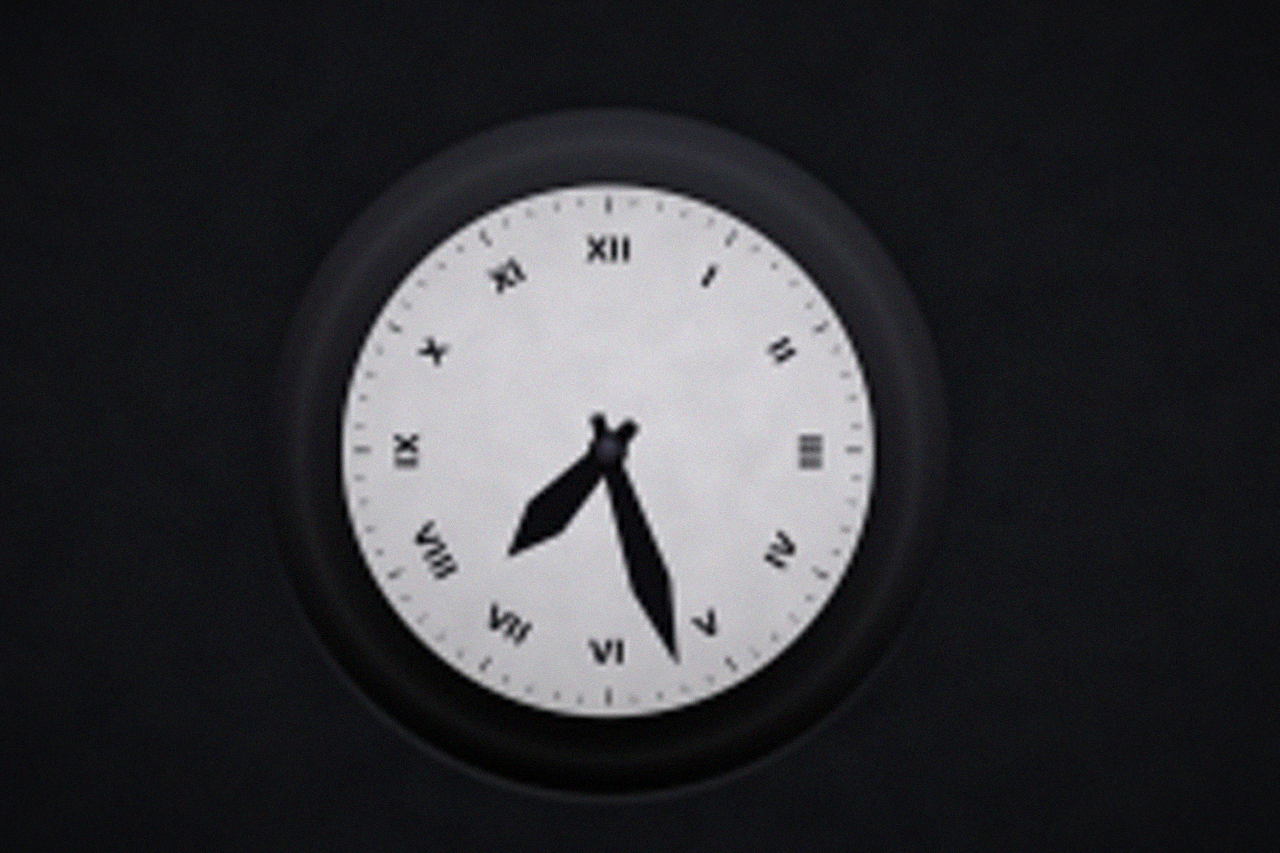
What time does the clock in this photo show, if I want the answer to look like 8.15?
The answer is 7.27
